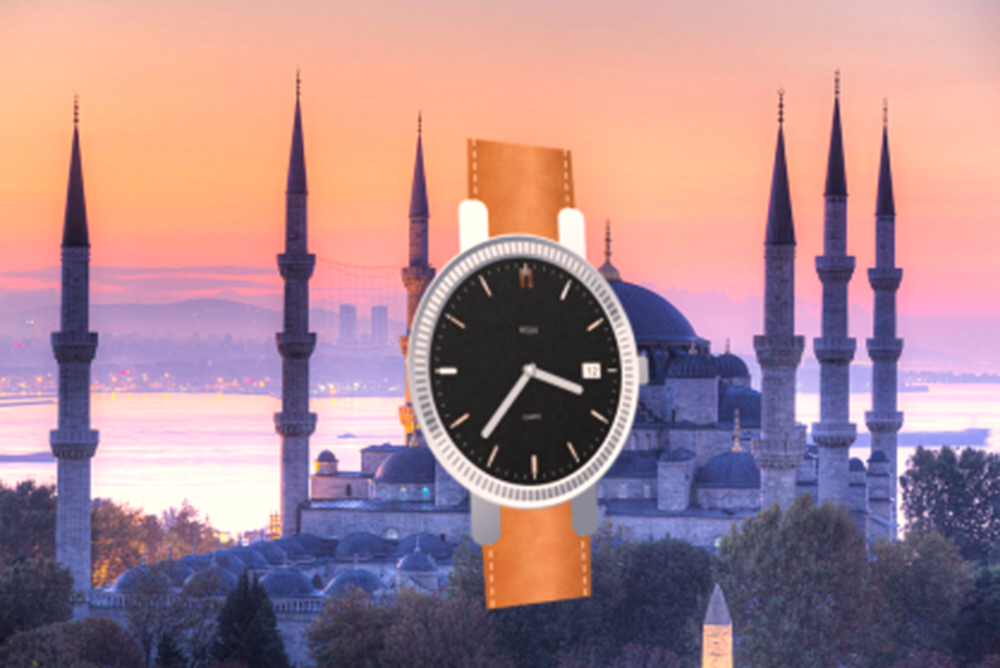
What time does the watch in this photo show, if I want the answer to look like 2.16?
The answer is 3.37
